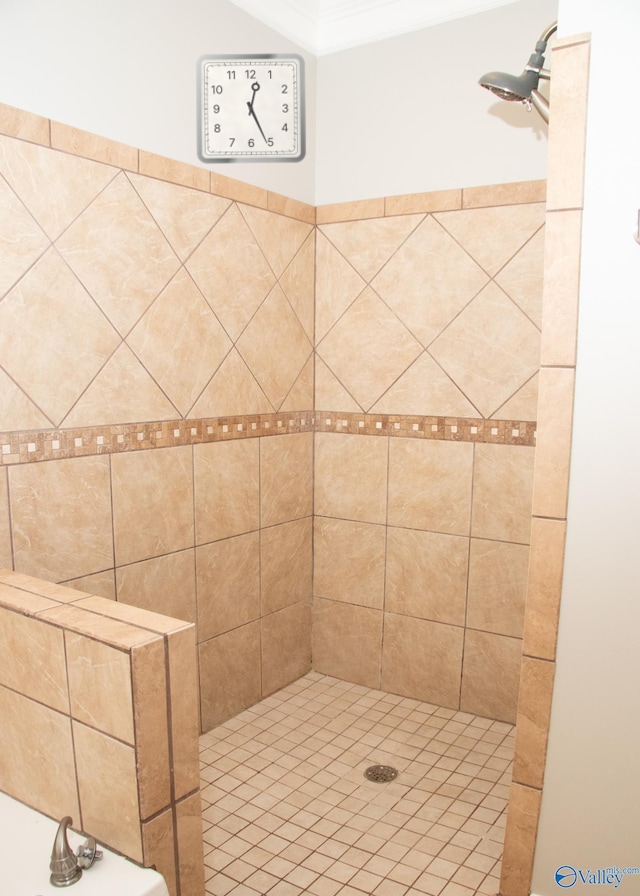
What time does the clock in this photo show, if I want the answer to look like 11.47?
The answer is 12.26
